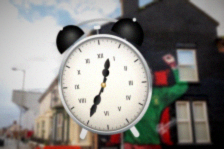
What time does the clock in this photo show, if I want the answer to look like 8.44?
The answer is 12.35
